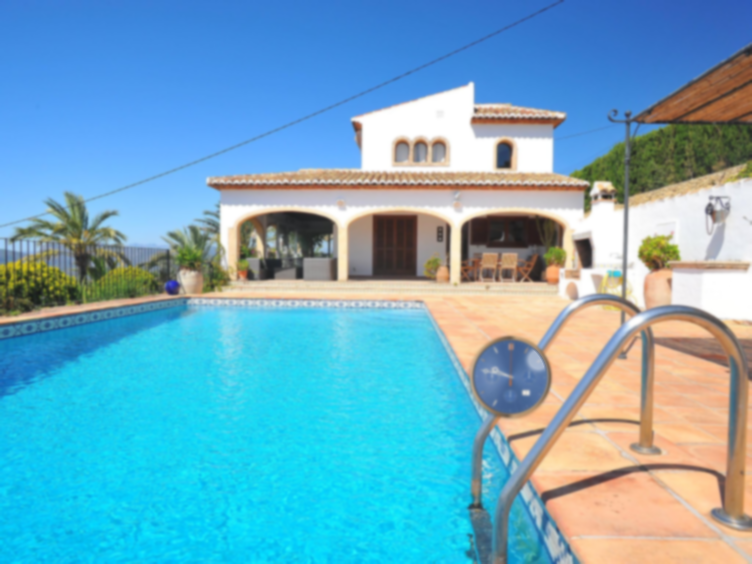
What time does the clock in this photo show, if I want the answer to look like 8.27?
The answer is 9.47
